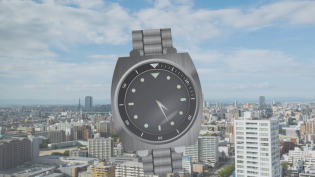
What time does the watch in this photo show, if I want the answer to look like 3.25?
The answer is 4.26
